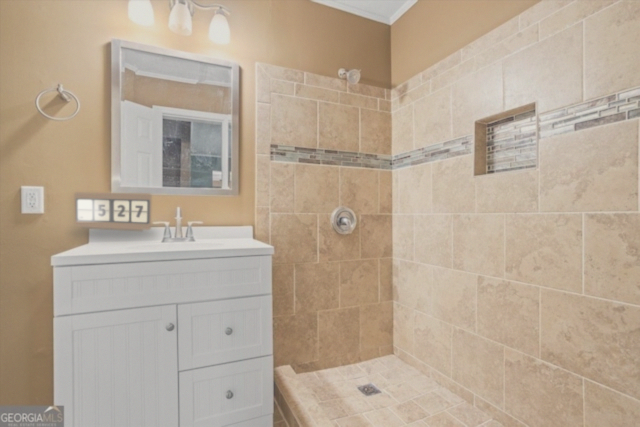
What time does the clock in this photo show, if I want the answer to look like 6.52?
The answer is 5.27
